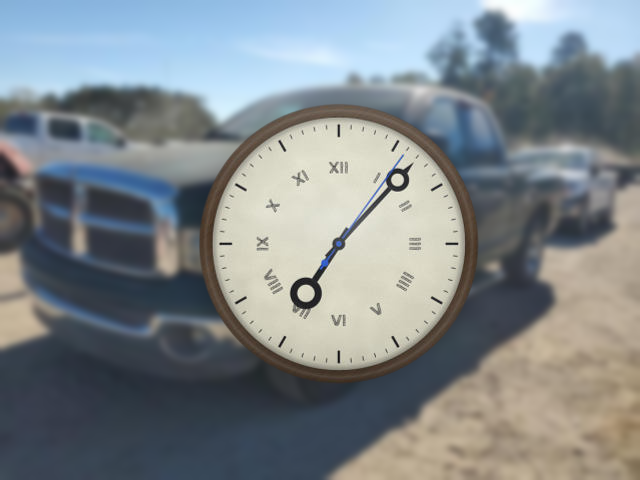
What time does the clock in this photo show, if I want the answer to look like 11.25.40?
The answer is 7.07.06
